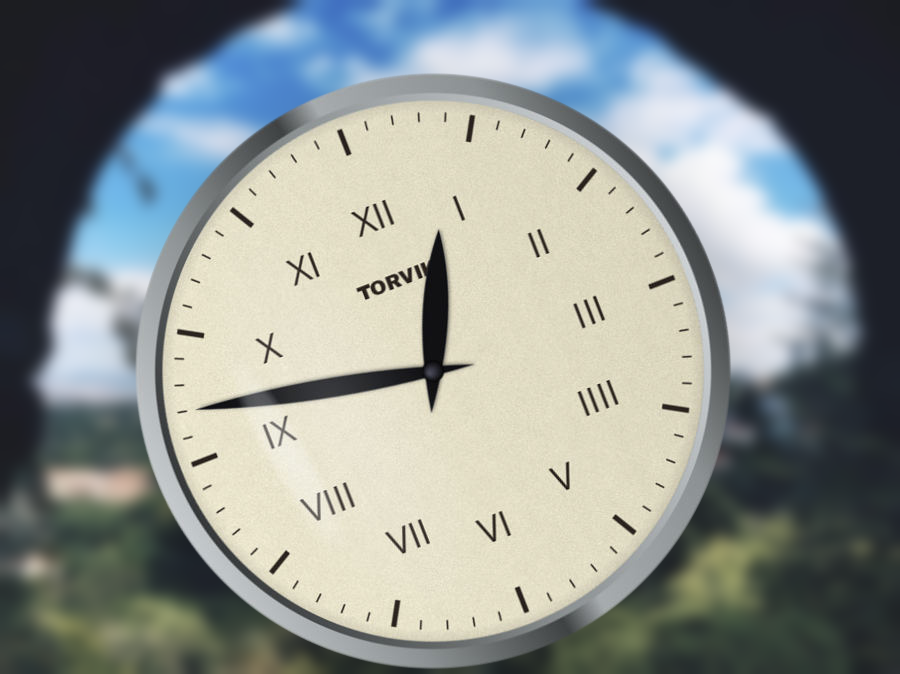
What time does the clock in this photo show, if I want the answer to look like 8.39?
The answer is 12.47
